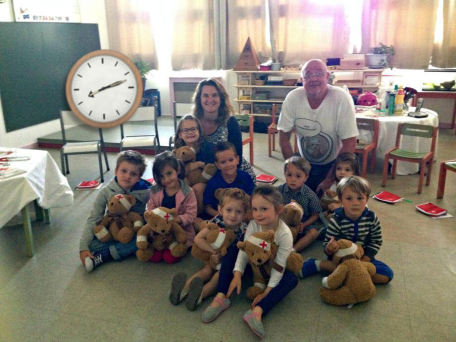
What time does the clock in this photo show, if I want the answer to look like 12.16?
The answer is 8.12
